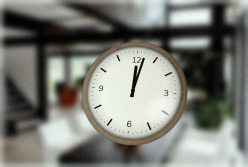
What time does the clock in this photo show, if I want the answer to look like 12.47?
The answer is 12.02
